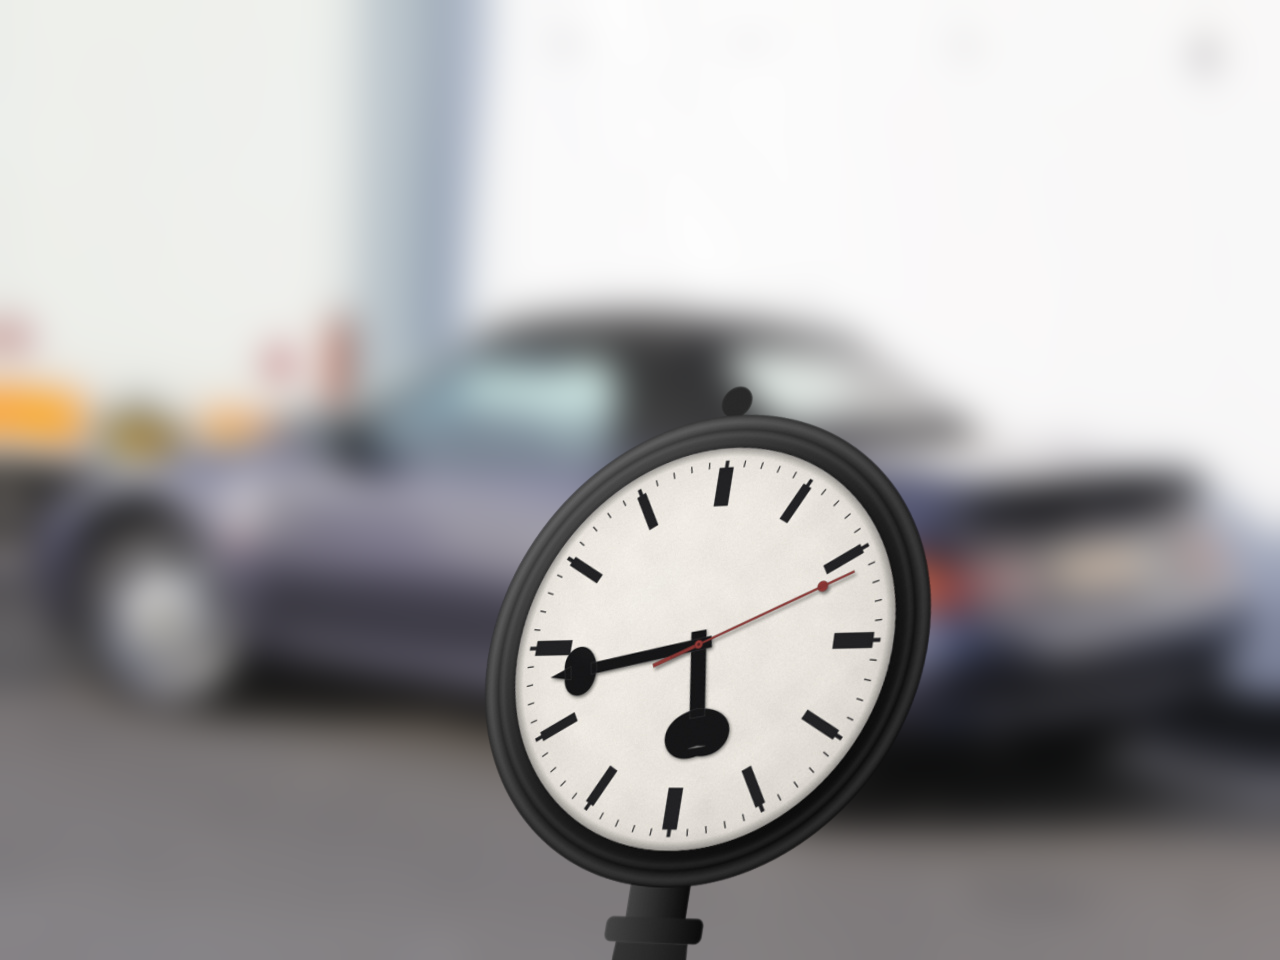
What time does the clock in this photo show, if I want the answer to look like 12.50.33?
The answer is 5.43.11
